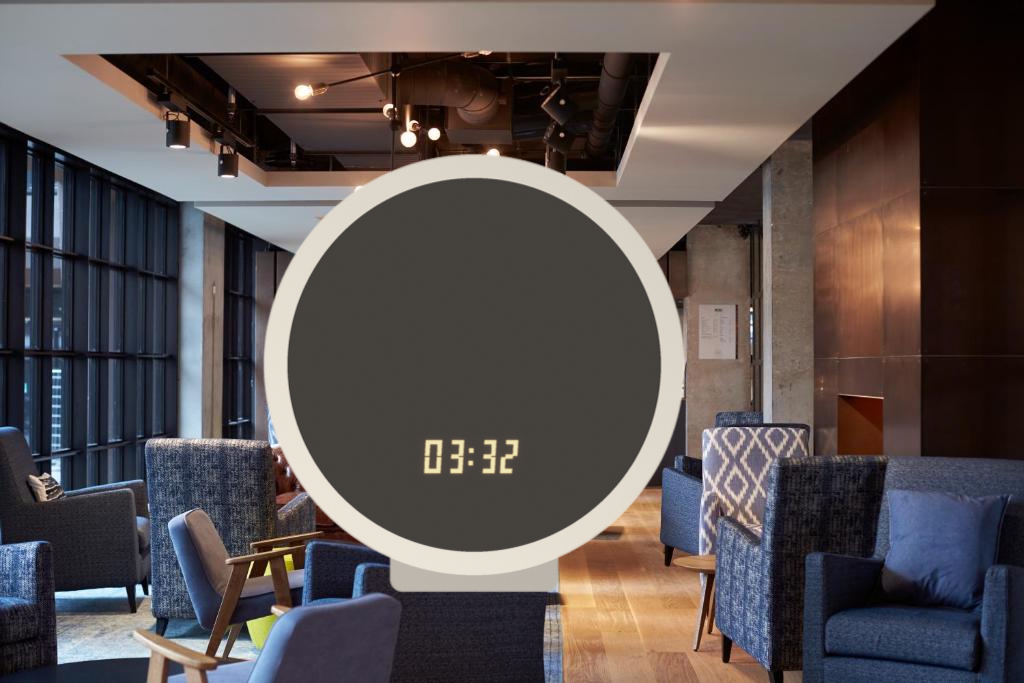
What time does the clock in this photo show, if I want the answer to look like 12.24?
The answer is 3.32
